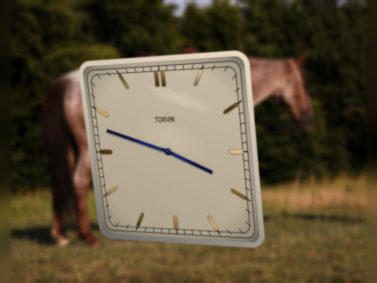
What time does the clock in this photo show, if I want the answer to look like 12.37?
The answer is 3.48
